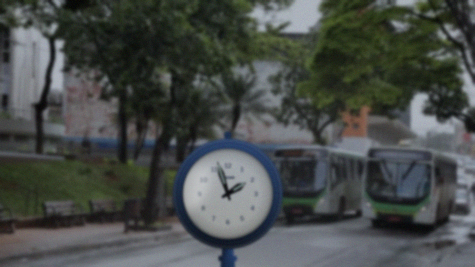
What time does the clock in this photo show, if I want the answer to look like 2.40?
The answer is 1.57
